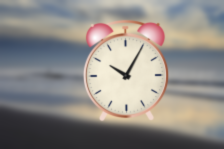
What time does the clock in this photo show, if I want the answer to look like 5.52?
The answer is 10.05
